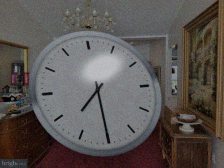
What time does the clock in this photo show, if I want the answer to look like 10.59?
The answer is 7.30
